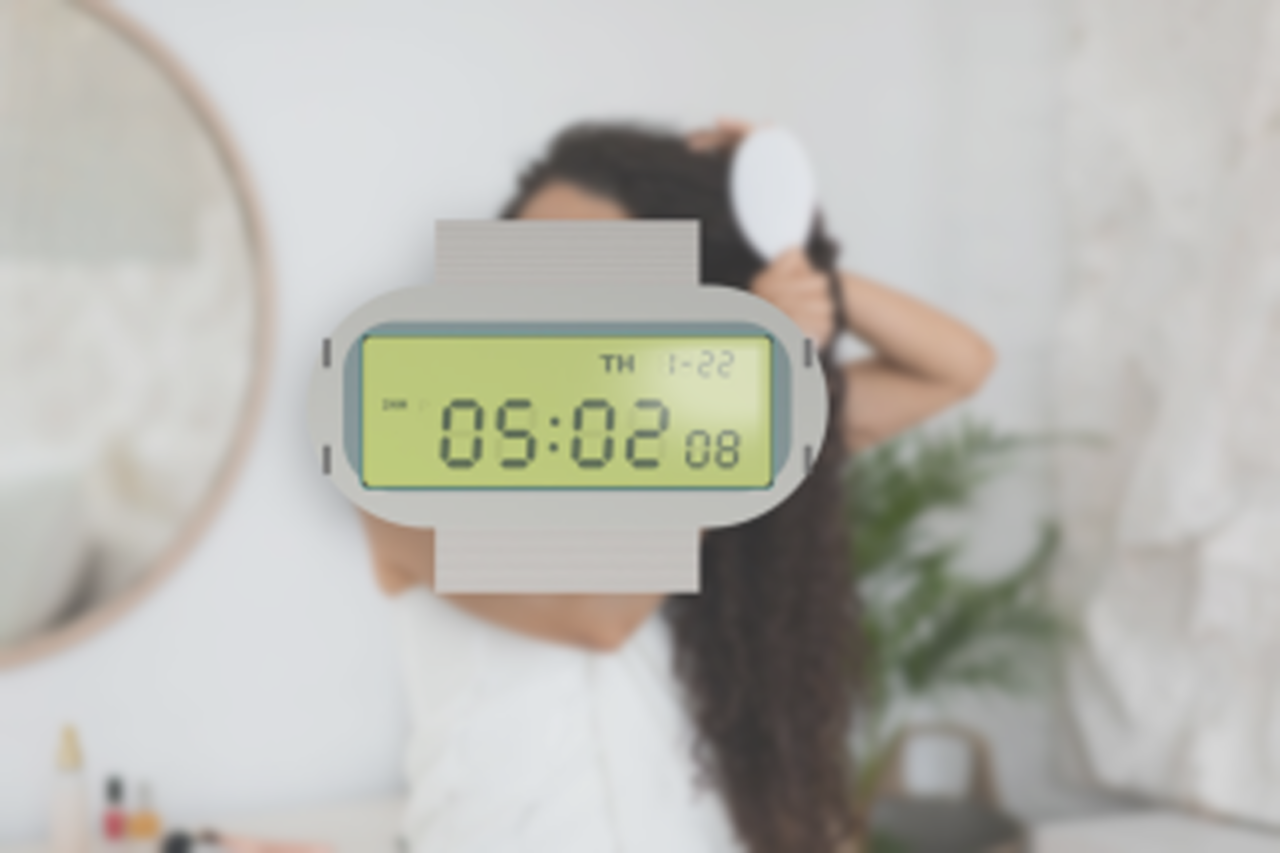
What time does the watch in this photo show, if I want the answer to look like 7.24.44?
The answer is 5.02.08
